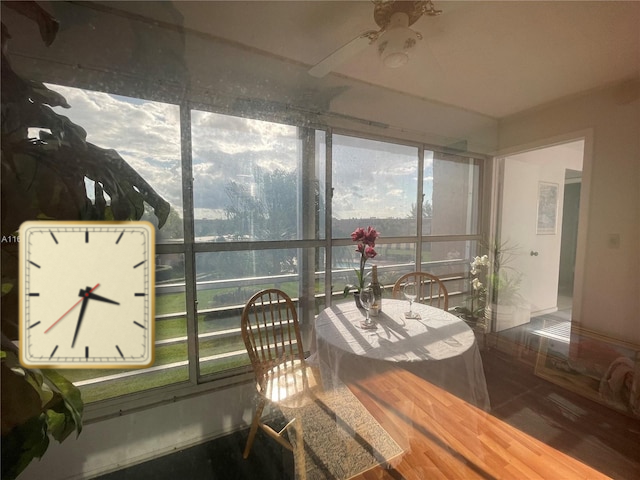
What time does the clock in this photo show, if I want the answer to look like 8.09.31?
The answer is 3.32.38
